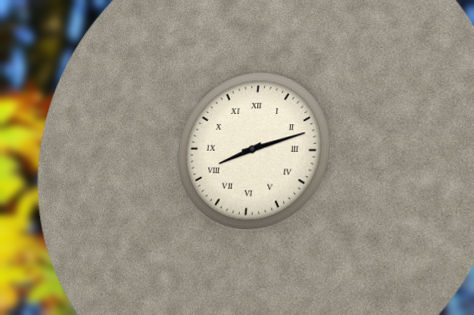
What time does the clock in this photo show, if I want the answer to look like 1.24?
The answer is 8.12
